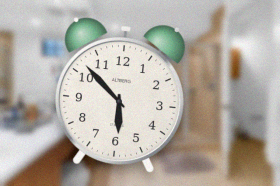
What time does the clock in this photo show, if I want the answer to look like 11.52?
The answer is 5.52
